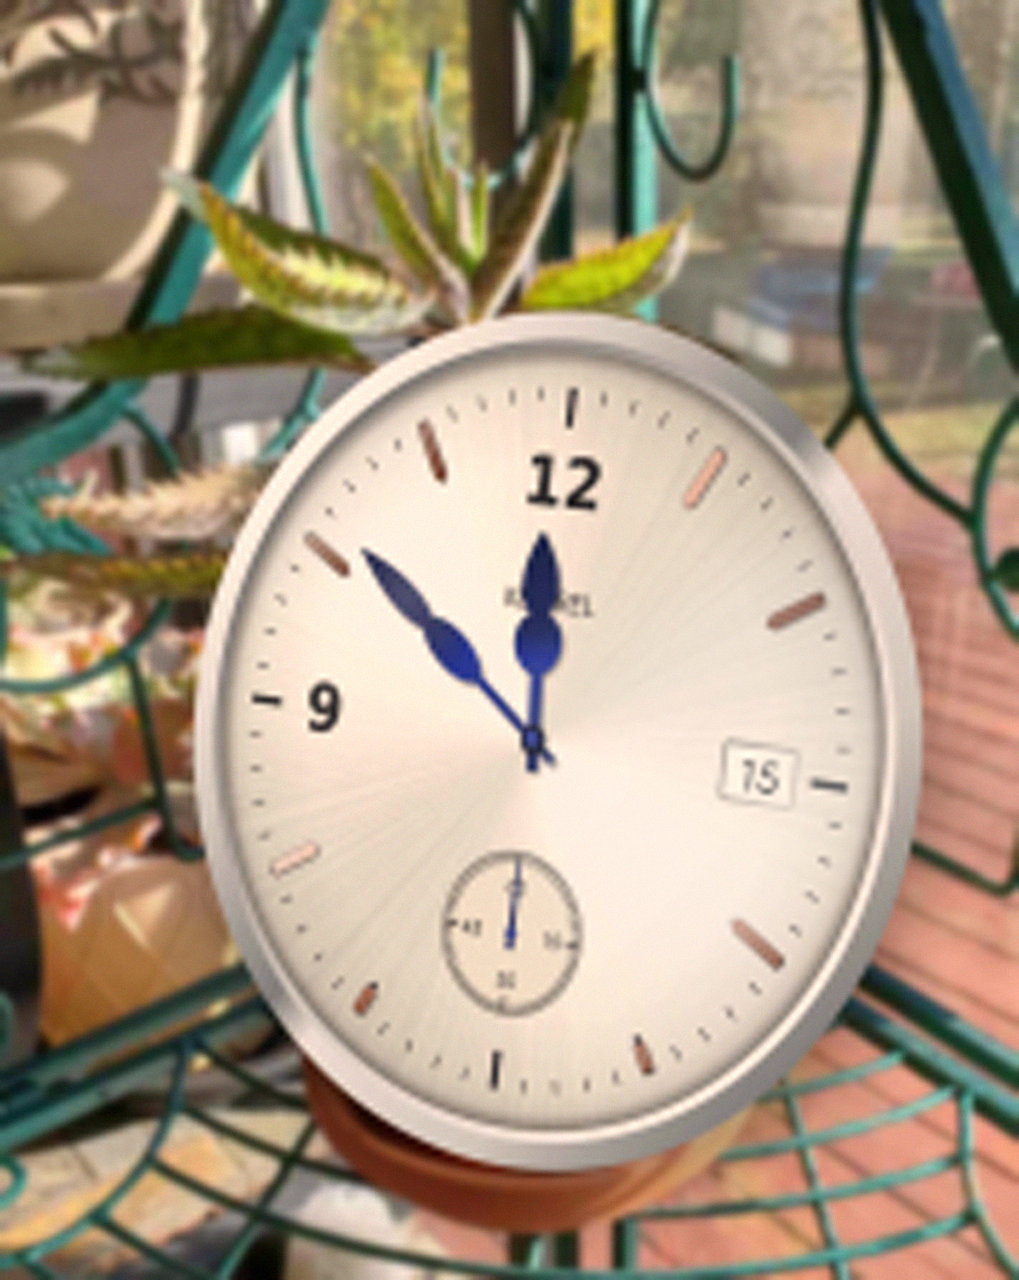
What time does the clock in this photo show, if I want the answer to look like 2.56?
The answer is 11.51
